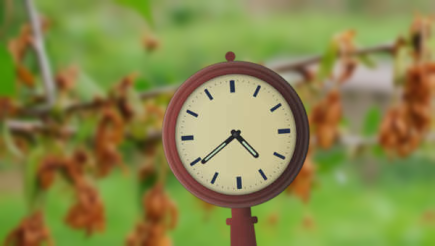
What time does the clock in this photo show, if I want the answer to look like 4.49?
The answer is 4.39
